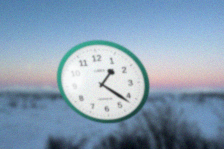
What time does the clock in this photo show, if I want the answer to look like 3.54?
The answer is 1.22
